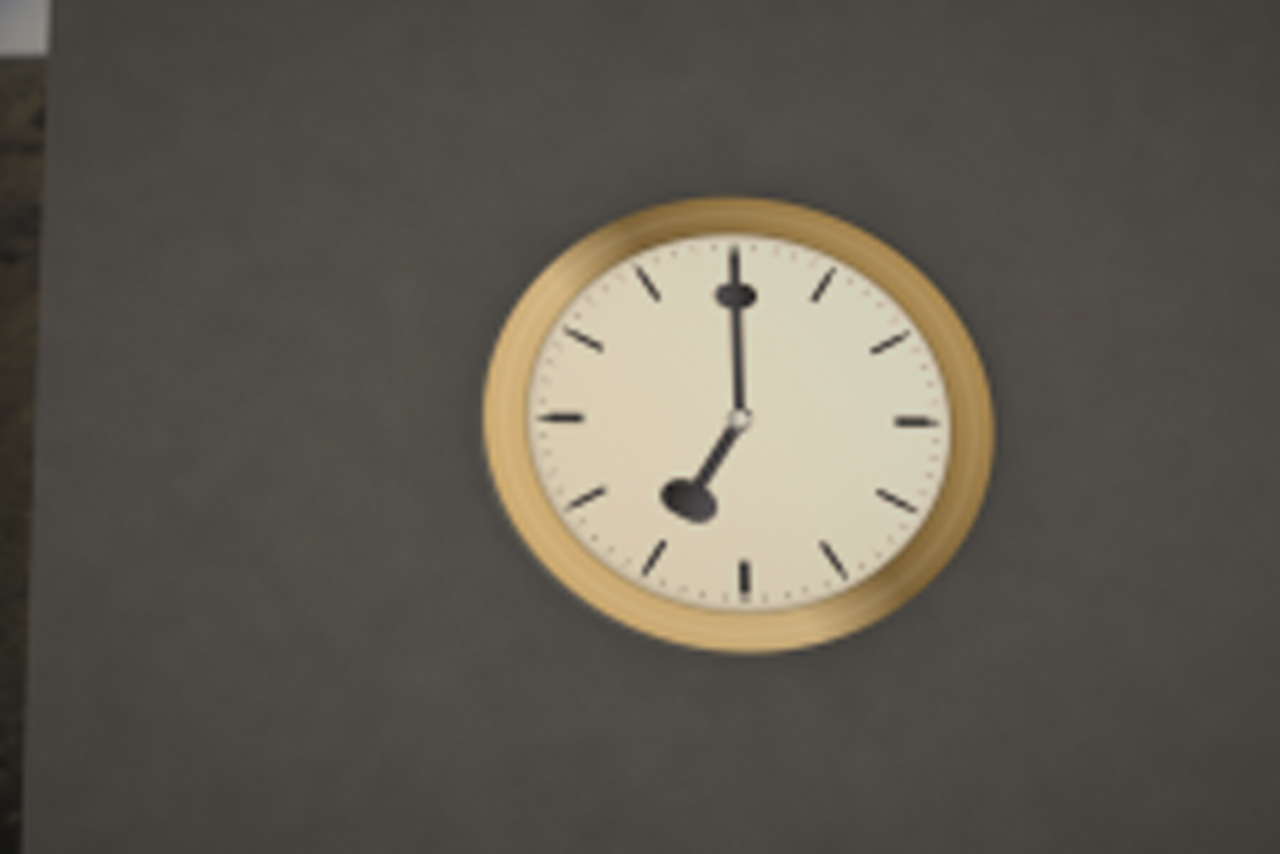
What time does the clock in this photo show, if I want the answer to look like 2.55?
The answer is 7.00
